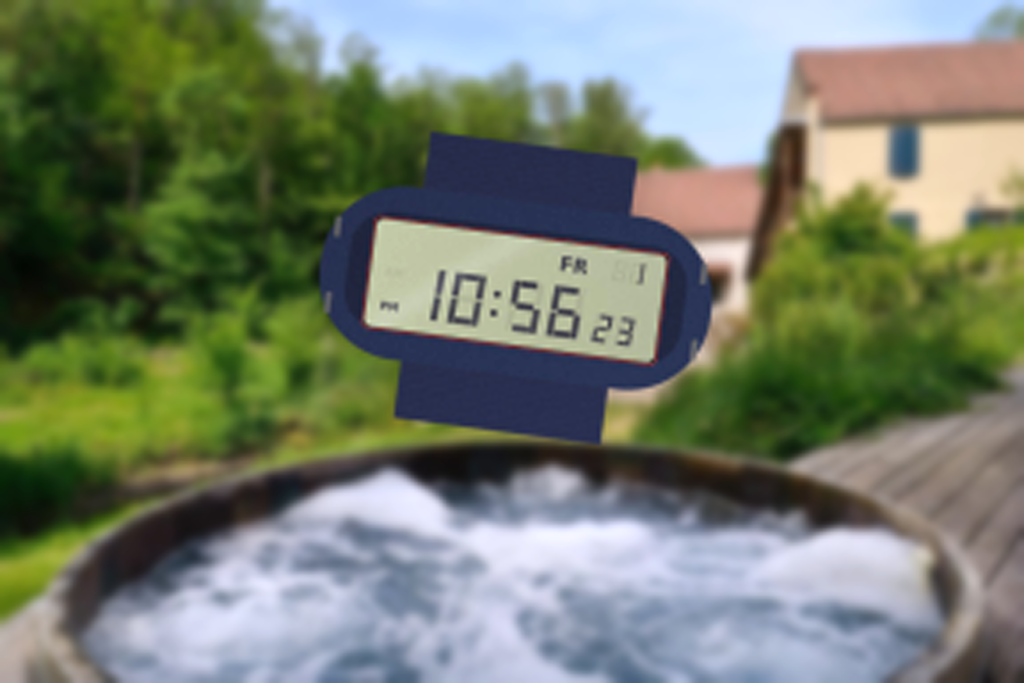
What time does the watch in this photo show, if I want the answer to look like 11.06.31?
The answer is 10.56.23
